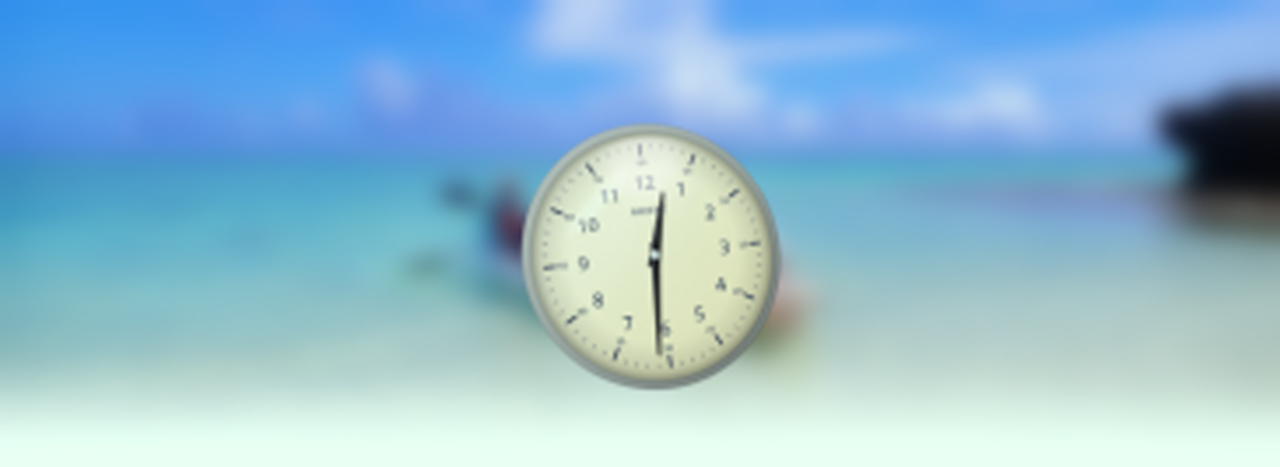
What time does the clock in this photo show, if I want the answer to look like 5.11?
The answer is 12.31
